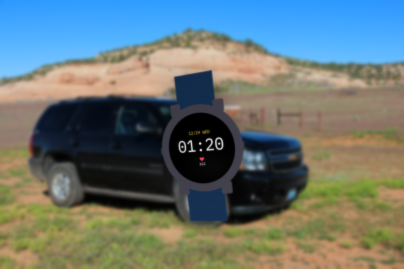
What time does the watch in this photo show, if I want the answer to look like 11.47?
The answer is 1.20
